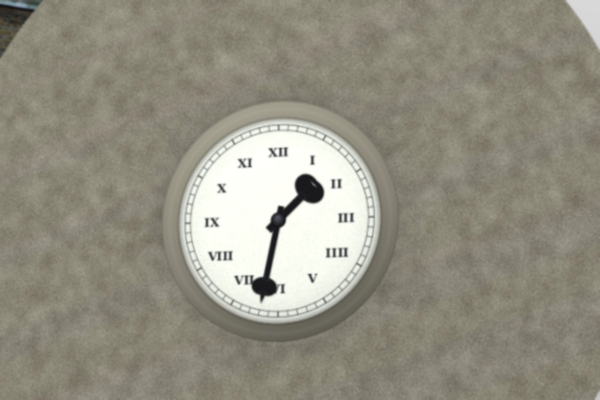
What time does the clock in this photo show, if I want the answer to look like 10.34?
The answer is 1.32
